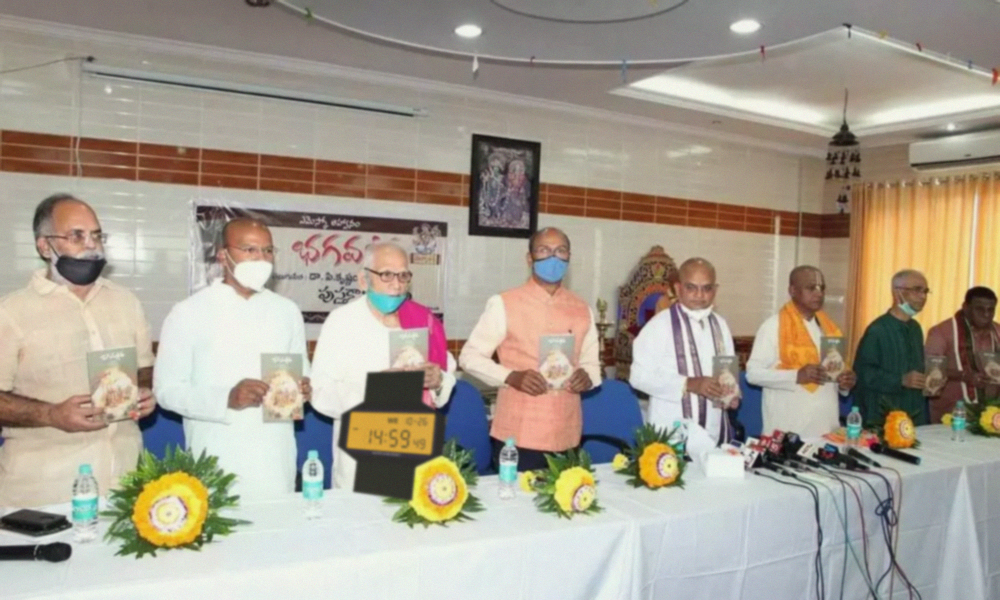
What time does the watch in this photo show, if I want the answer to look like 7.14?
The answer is 14.59
